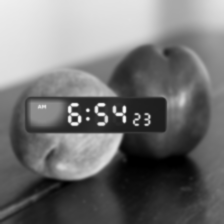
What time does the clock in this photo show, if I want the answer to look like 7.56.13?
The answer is 6.54.23
